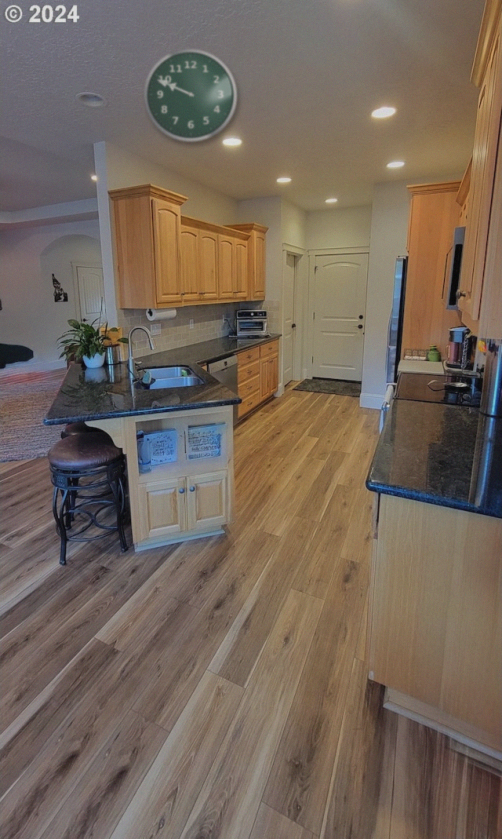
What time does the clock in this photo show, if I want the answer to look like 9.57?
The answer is 9.49
